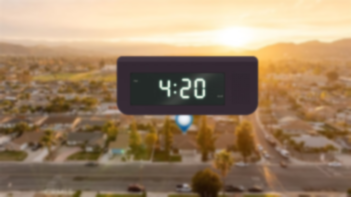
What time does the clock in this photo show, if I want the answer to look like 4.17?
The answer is 4.20
